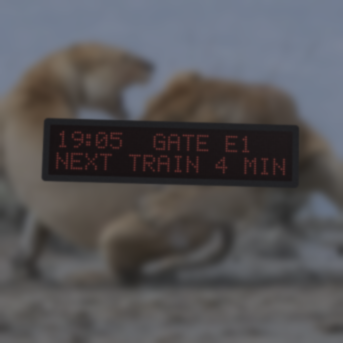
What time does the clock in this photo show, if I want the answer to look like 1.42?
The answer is 19.05
